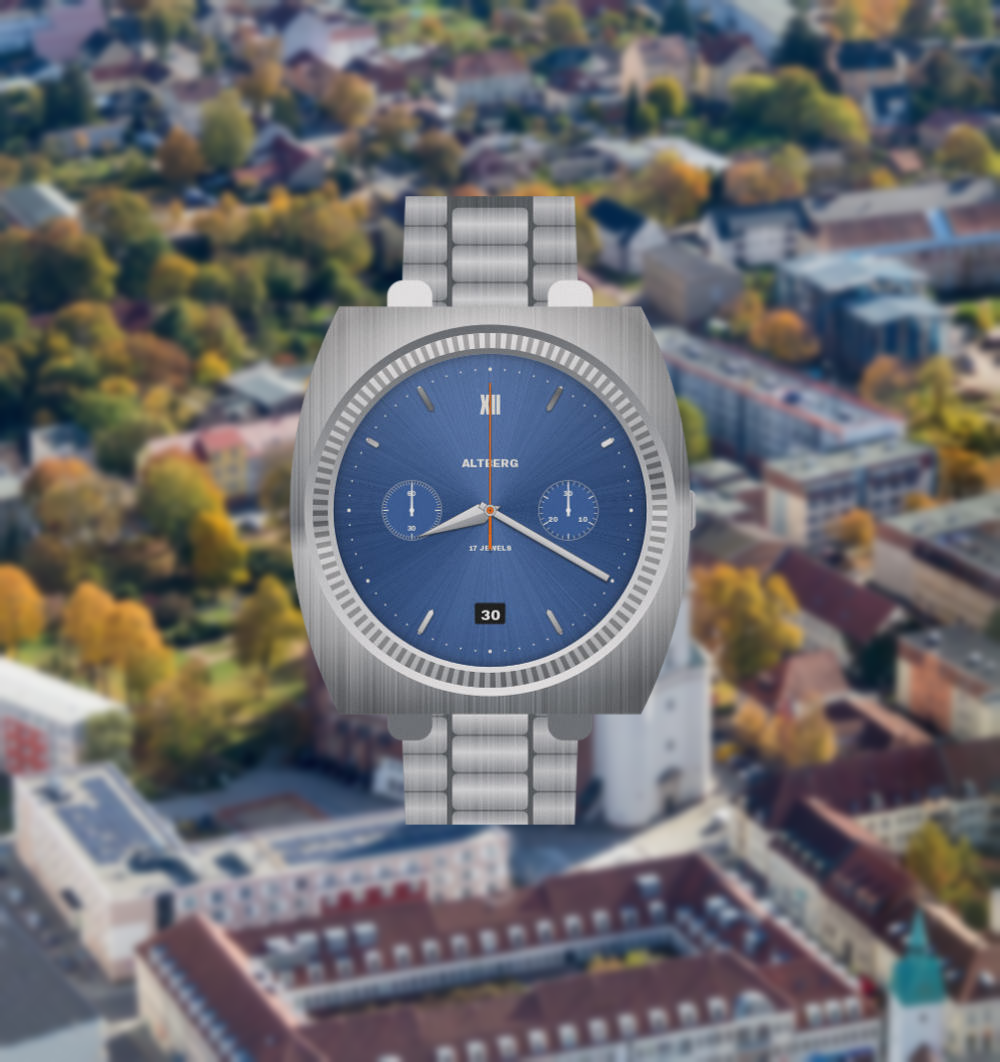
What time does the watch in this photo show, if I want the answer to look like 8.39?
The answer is 8.20
